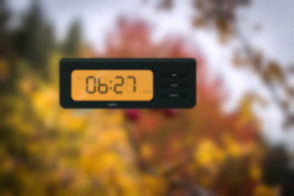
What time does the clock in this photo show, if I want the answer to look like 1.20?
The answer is 6.27
